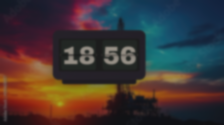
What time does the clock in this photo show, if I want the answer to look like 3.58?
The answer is 18.56
